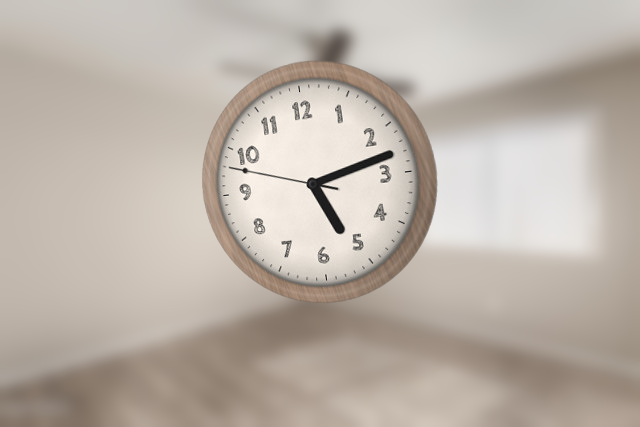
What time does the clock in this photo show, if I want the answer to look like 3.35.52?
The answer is 5.12.48
